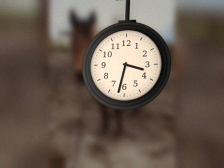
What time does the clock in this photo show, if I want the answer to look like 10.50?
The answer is 3.32
